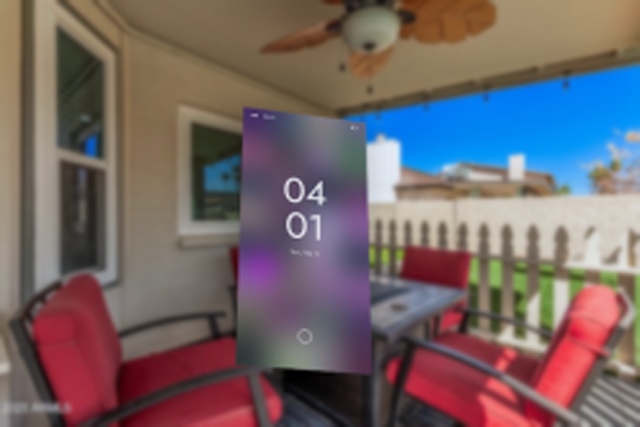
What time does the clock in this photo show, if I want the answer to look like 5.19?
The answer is 4.01
